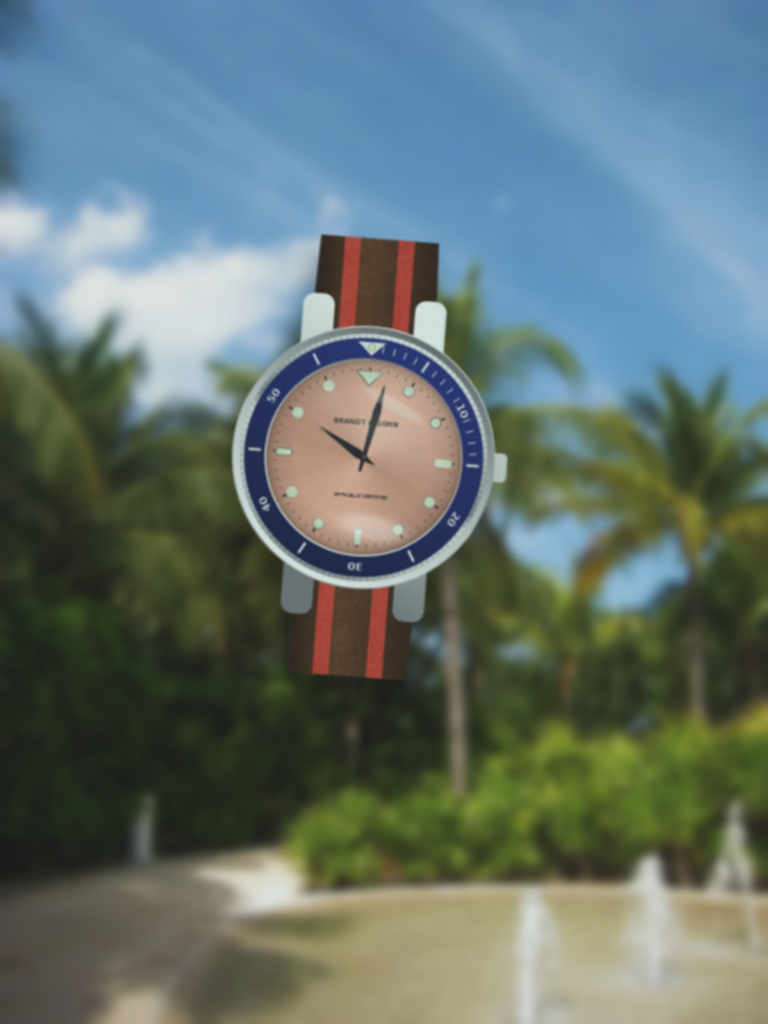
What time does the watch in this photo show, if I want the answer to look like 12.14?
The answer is 10.02
